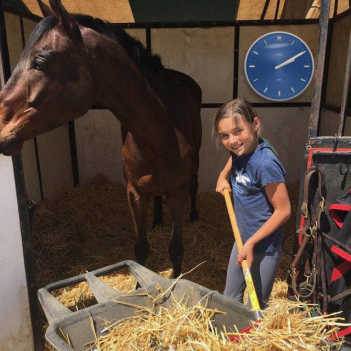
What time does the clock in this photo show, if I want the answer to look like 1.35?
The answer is 2.10
